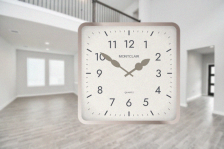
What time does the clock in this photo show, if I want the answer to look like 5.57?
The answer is 1.51
